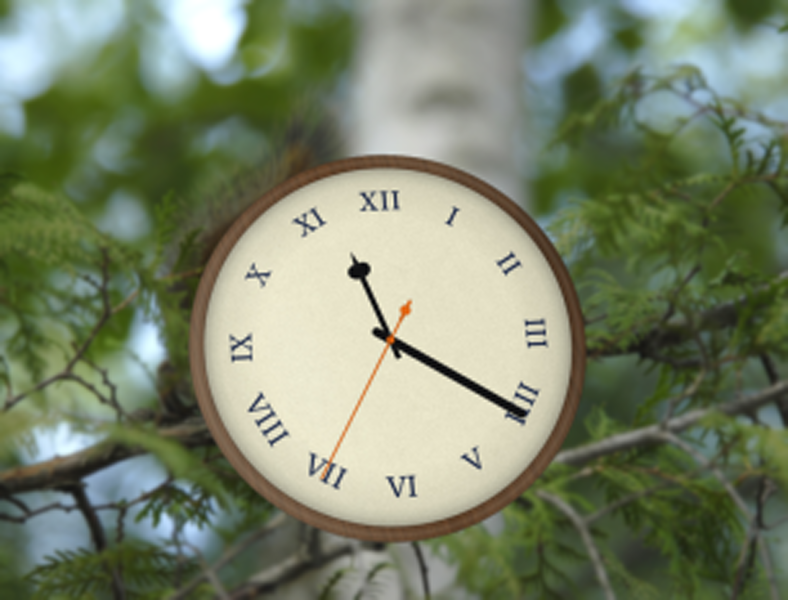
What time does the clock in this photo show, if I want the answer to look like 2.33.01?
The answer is 11.20.35
